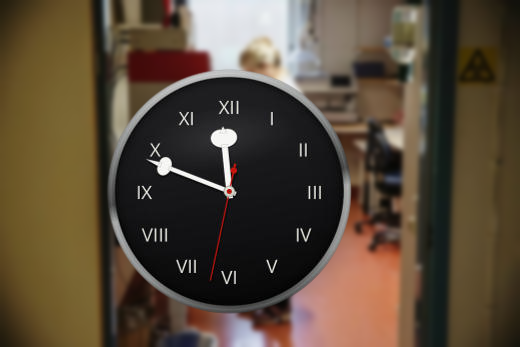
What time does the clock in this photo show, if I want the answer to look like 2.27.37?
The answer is 11.48.32
